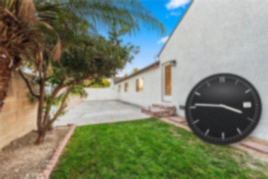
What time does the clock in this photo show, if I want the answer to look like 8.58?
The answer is 3.46
